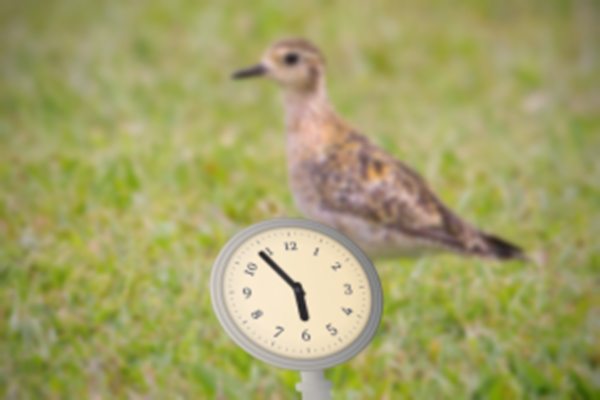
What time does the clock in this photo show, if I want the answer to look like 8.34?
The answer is 5.54
